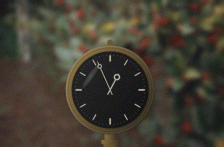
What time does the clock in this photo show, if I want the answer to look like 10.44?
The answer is 12.56
